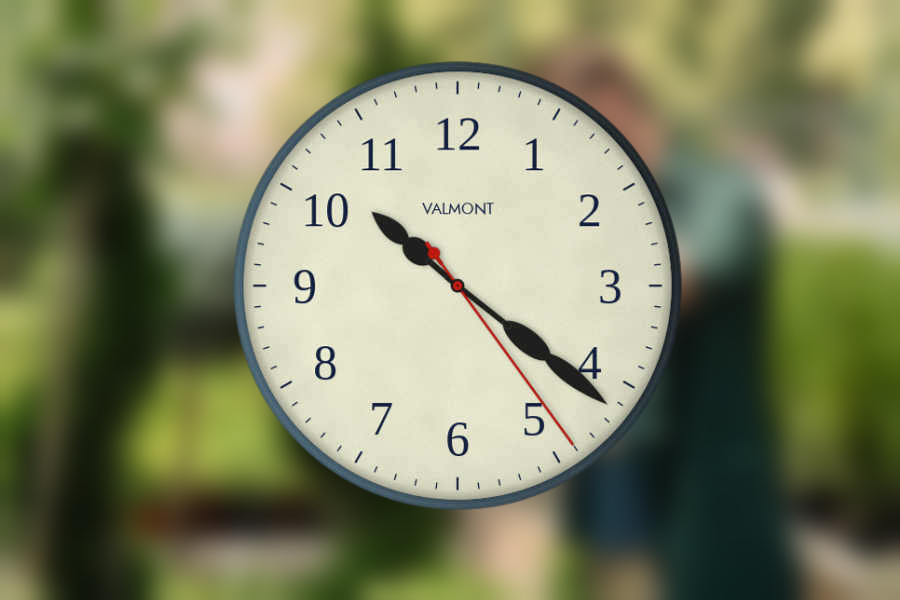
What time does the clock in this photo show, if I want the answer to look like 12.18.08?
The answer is 10.21.24
